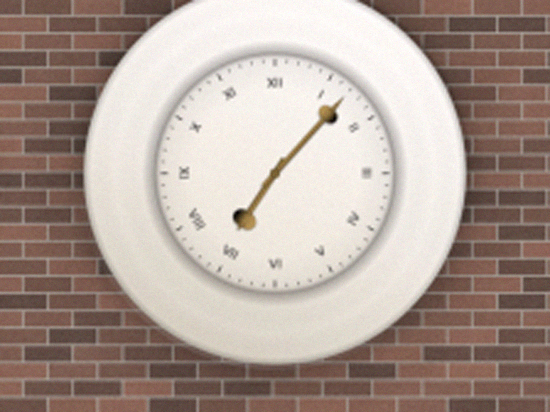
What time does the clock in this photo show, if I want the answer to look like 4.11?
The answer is 7.07
